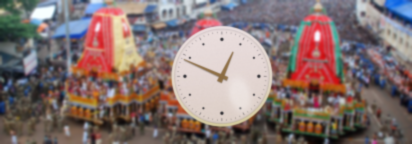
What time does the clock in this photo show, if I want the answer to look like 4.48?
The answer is 12.49
